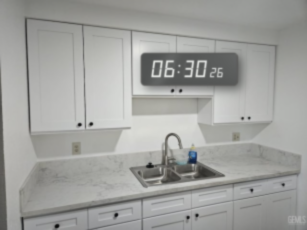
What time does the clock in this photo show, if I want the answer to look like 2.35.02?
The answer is 6.30.26
